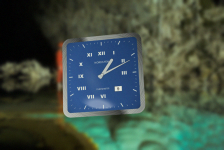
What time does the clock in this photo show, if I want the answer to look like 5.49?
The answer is 1.11
